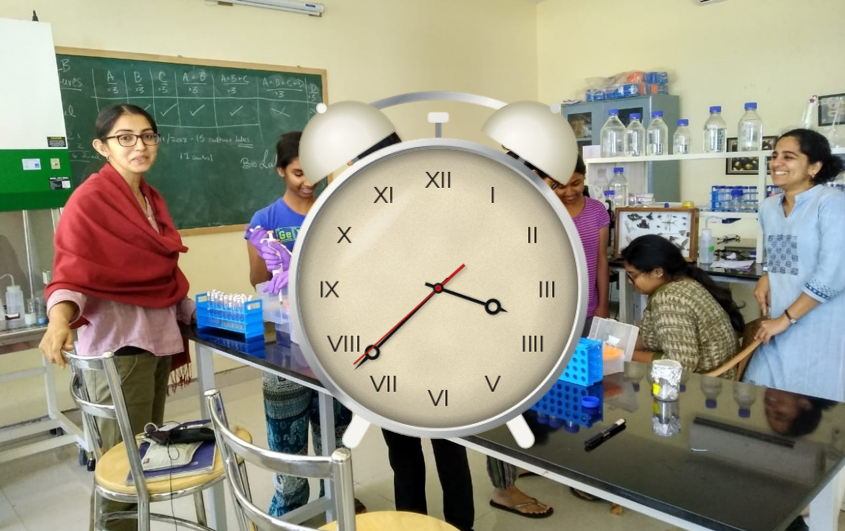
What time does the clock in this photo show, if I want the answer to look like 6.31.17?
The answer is 3.37.38
